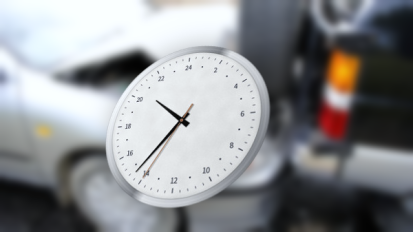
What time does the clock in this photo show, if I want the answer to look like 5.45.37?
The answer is 20.36.35
